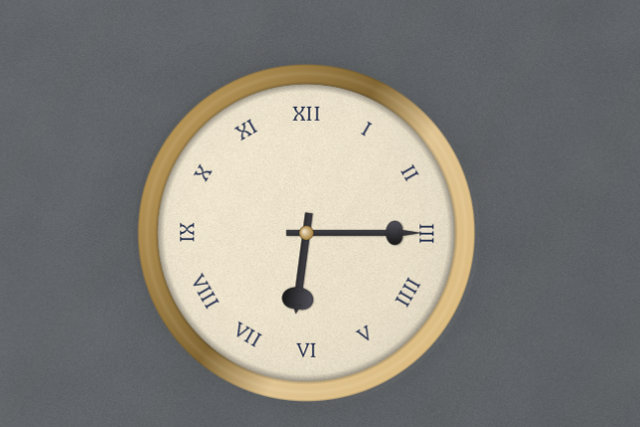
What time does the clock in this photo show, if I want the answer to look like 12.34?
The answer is 6.15
